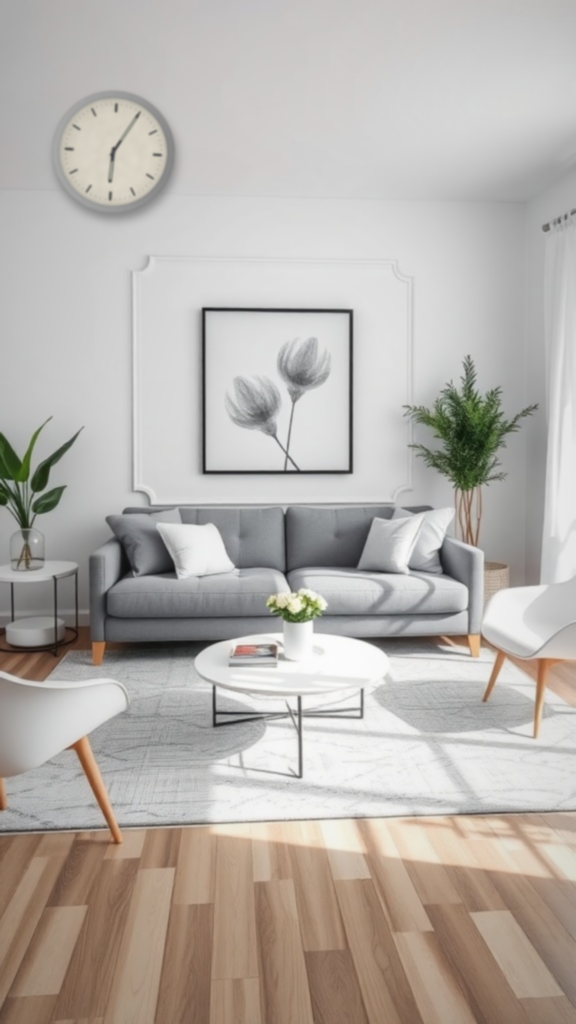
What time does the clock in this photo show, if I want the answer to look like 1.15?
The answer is 6.05
